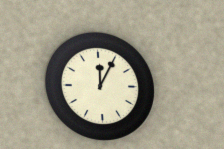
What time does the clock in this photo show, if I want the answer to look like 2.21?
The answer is 12.05
